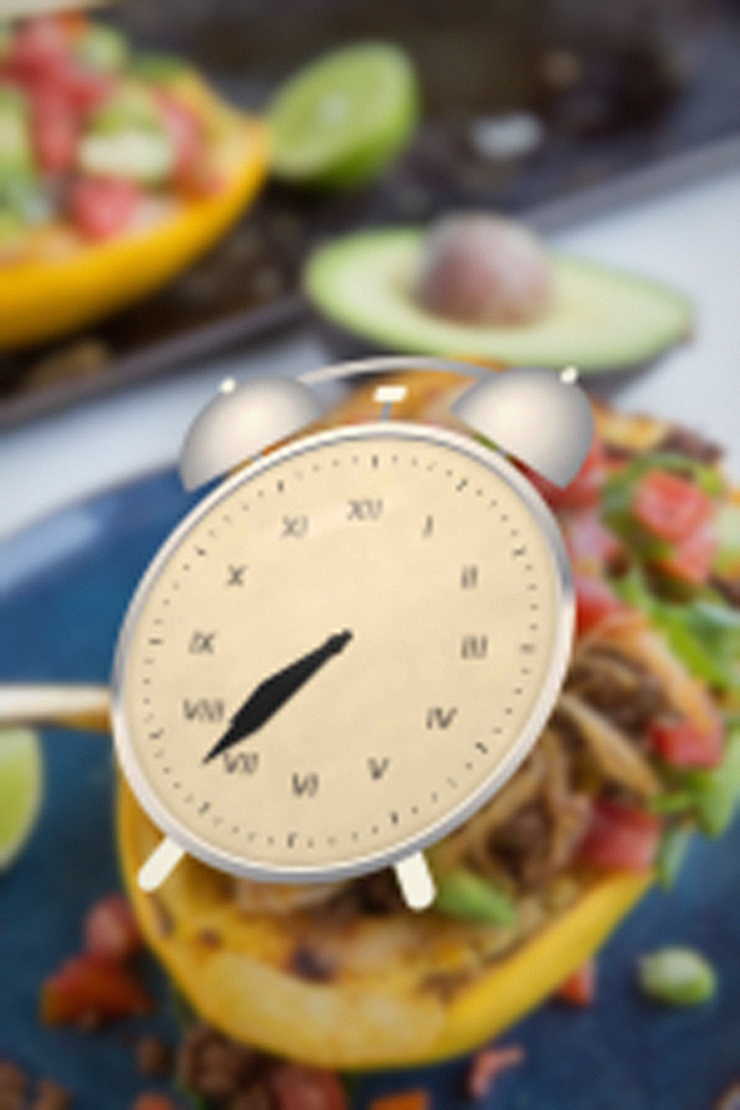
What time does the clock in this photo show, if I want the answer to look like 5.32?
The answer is 7.37
